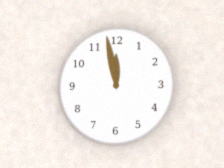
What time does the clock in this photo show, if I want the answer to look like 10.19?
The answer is 11.58
